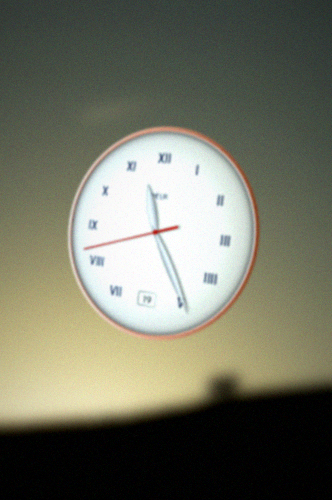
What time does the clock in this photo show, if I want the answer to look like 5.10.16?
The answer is 11.24.42
